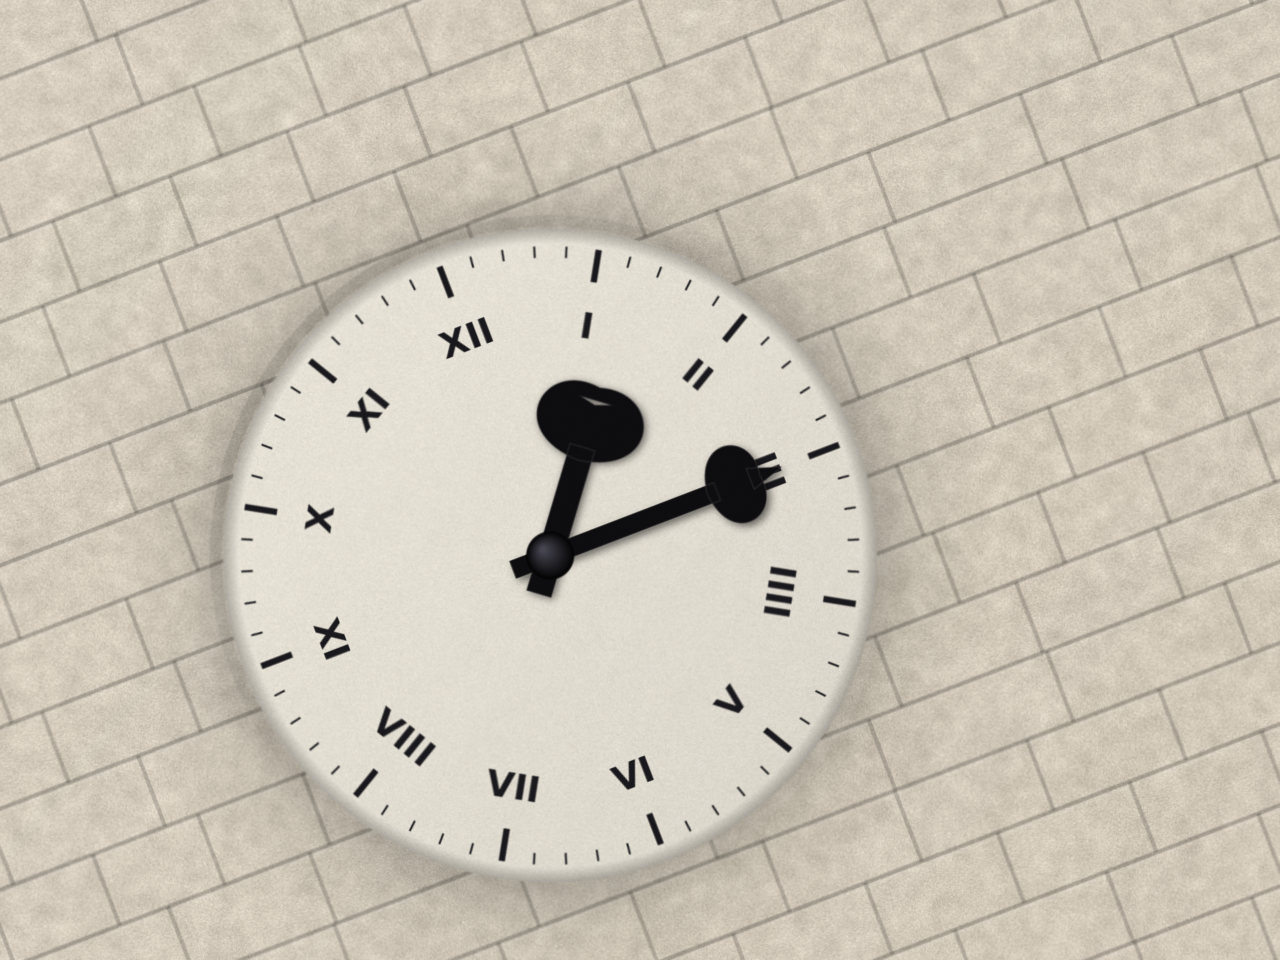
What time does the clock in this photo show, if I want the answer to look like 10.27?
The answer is 1.15
